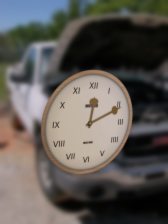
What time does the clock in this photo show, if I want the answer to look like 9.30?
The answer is 12.11
